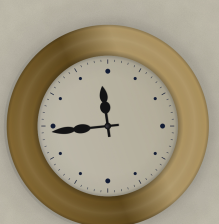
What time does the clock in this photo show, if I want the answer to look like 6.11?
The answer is 11.44
